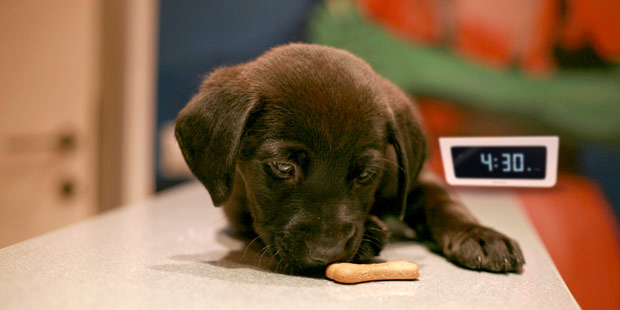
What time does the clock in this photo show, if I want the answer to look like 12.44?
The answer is 4.30
